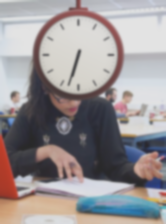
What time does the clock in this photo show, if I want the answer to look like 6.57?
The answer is 6.33
